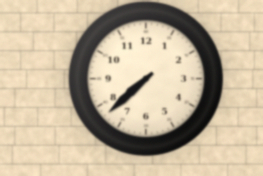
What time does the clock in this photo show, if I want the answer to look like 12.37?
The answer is 7.38
